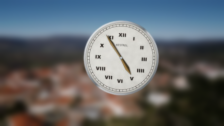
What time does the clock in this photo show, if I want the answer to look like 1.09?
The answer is 4.54
